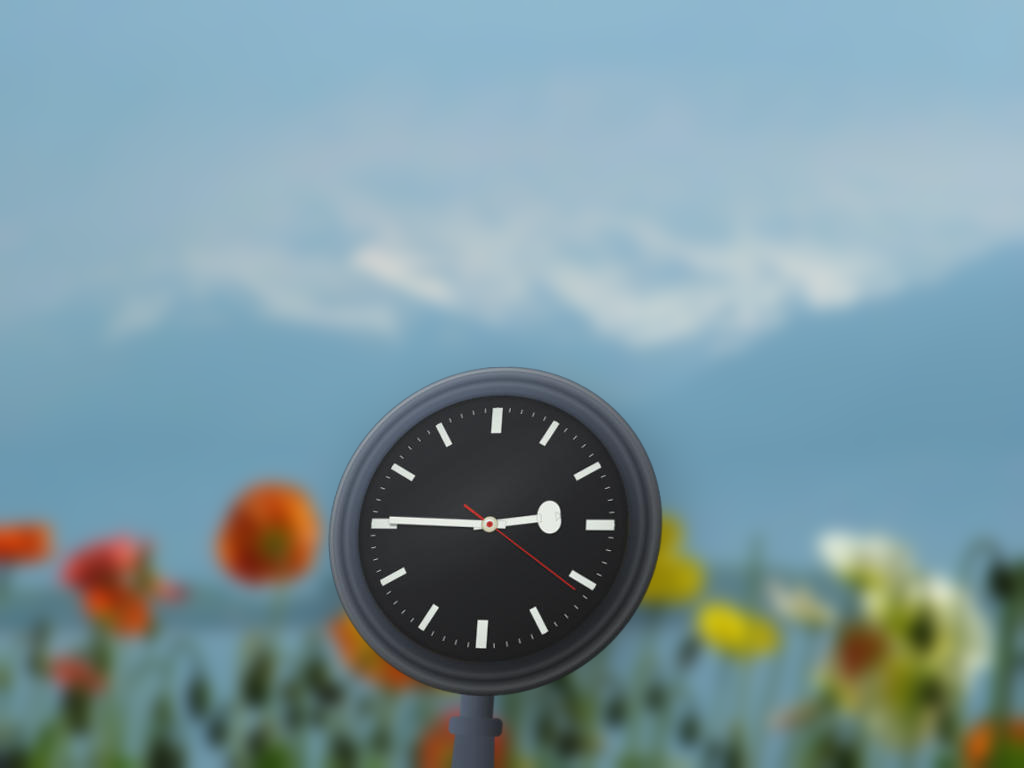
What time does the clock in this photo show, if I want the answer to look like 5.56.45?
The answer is 2.45.21
